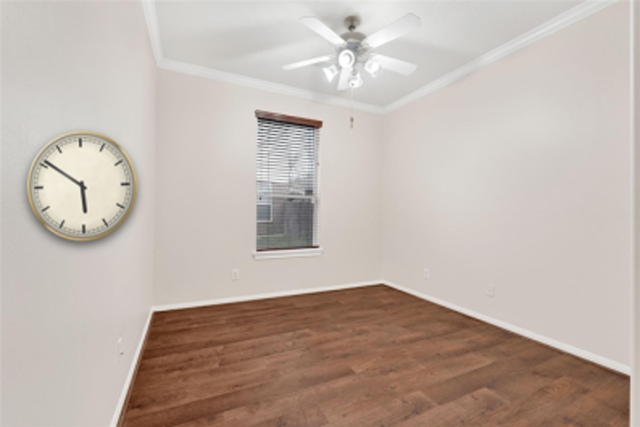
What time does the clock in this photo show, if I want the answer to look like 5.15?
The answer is 5.51
